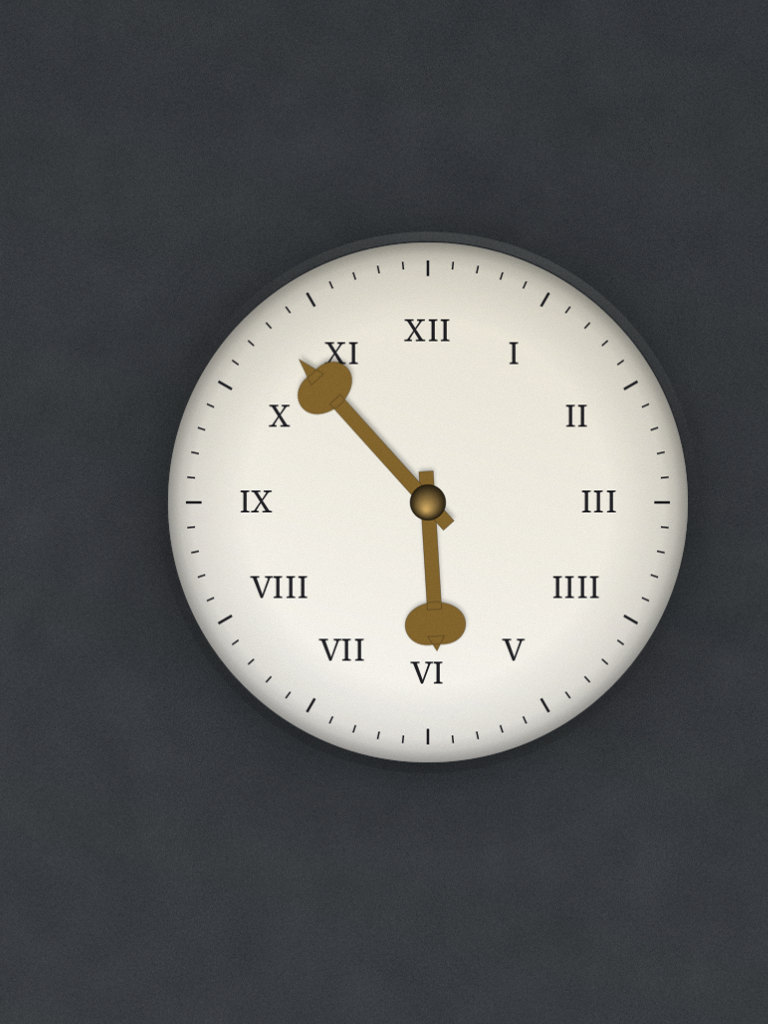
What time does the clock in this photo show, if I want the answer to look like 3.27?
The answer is 5.53
